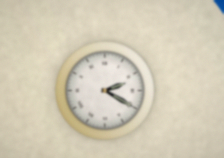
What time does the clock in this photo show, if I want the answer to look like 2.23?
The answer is 2.20
